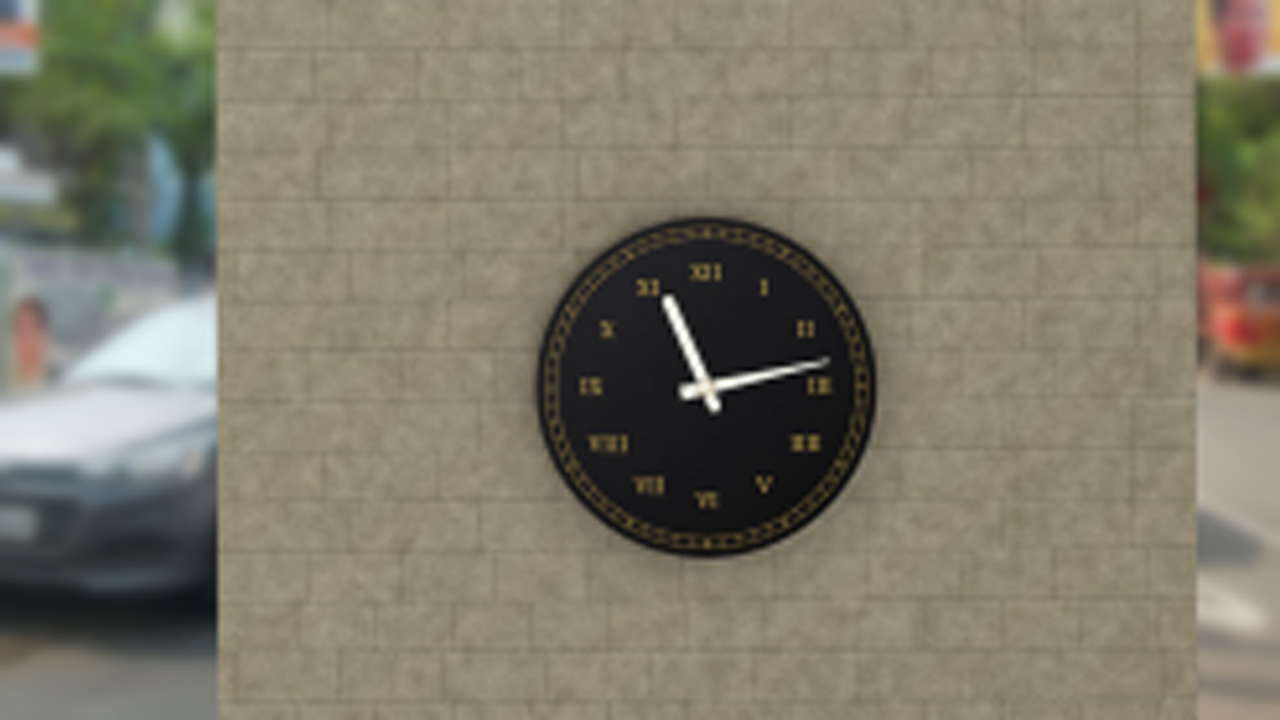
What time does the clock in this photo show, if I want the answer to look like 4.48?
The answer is 11.13
